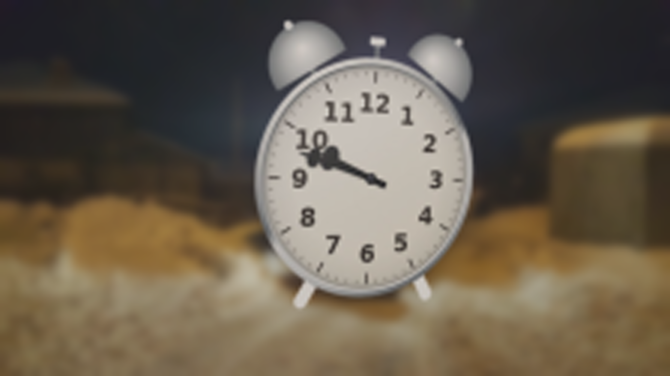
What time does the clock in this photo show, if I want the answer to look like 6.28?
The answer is 9.48
